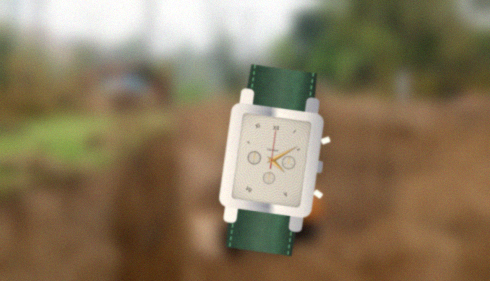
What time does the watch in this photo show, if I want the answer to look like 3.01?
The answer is 4.09
